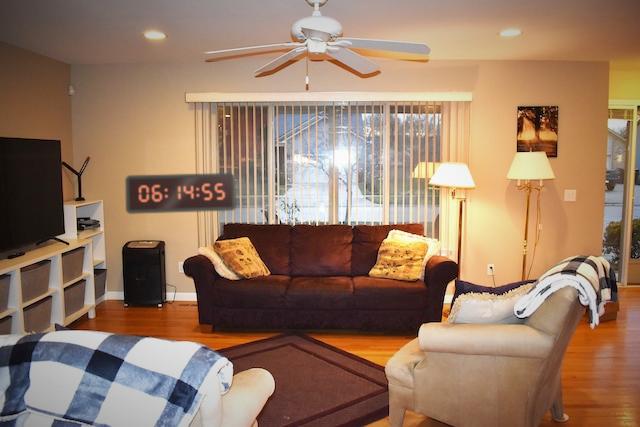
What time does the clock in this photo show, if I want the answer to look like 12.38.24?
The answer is 6.14.55
